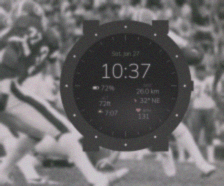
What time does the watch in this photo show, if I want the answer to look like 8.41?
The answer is 10.37
